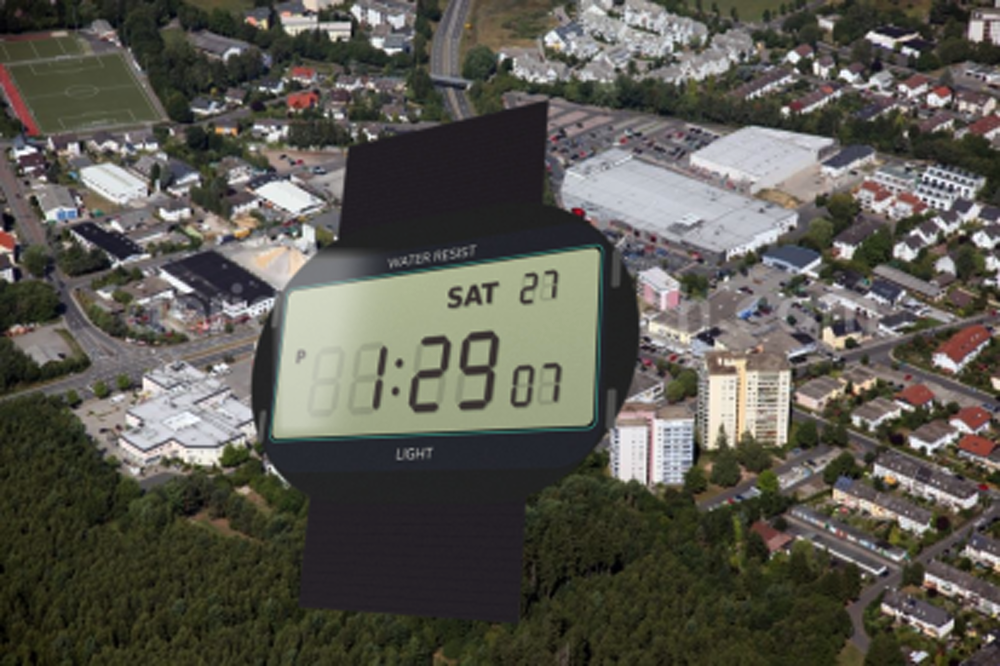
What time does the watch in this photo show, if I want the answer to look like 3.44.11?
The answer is 1.29.07
